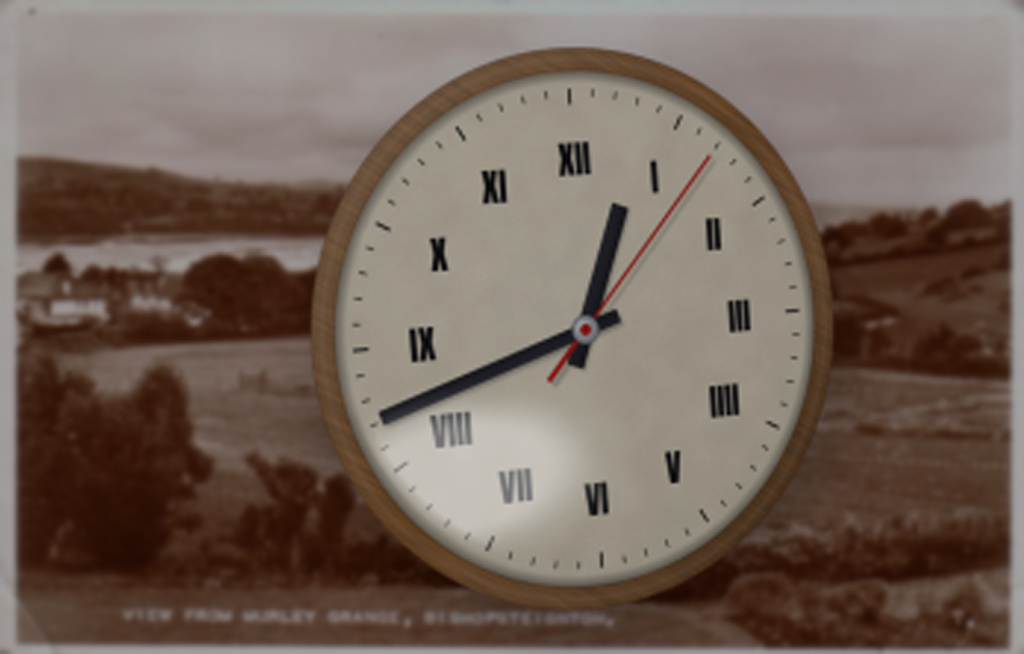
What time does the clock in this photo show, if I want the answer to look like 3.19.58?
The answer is 12.42.07
